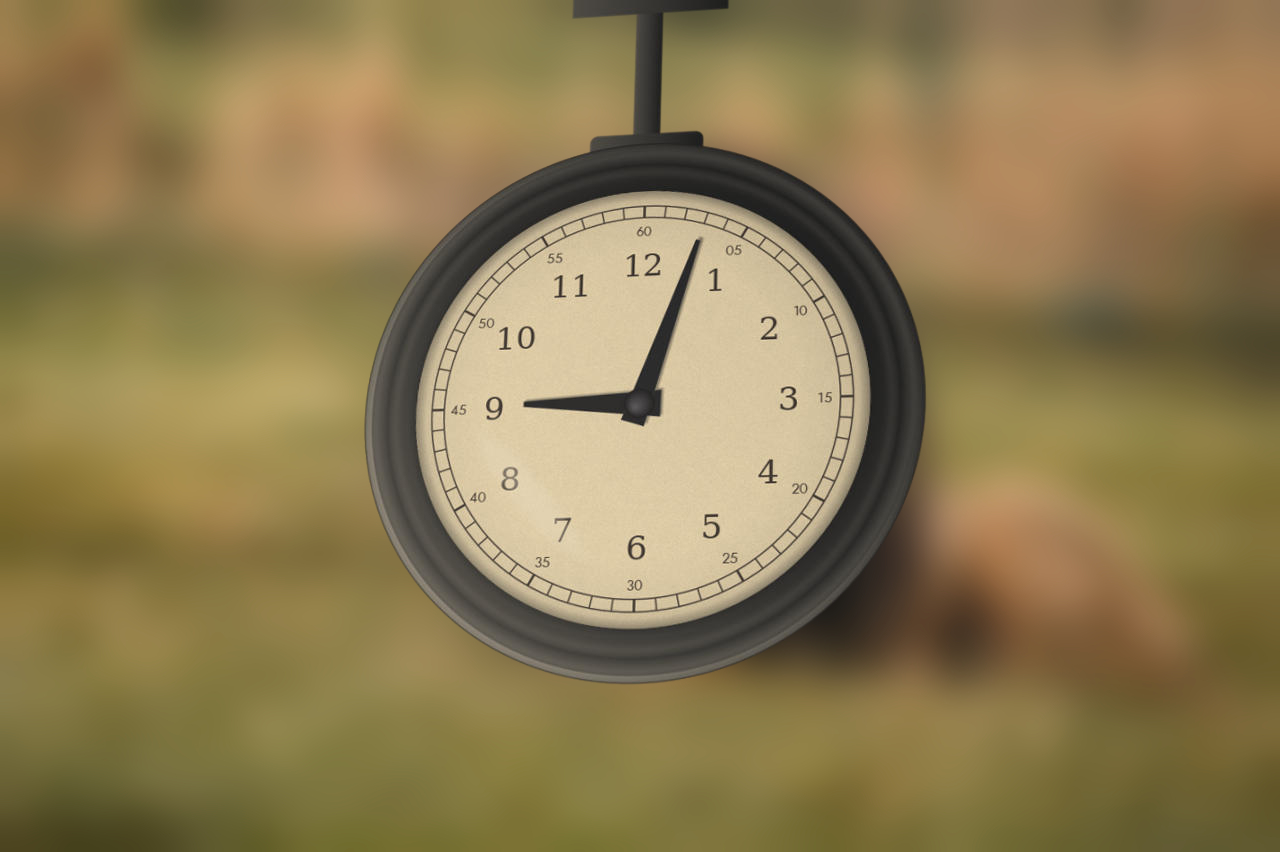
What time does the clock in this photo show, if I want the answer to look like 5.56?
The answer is 9.03
